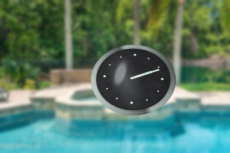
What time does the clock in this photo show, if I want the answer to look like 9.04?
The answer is 2.11
